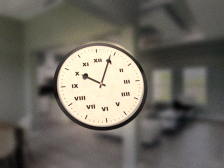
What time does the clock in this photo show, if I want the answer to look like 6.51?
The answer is 10.04
